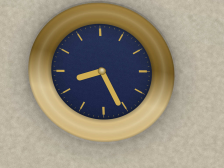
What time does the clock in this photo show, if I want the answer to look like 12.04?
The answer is 8.26
